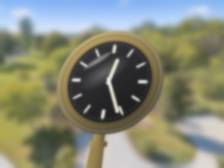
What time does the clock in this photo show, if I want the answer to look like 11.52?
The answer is 12.26
